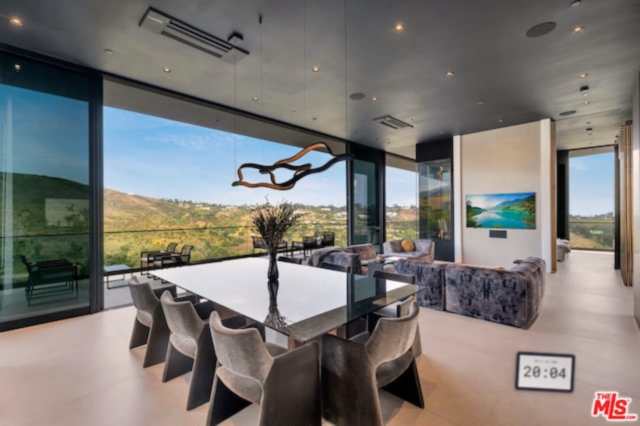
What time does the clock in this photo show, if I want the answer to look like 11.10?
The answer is 20.04
